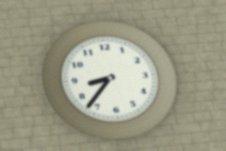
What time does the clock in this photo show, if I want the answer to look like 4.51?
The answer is 8.37
